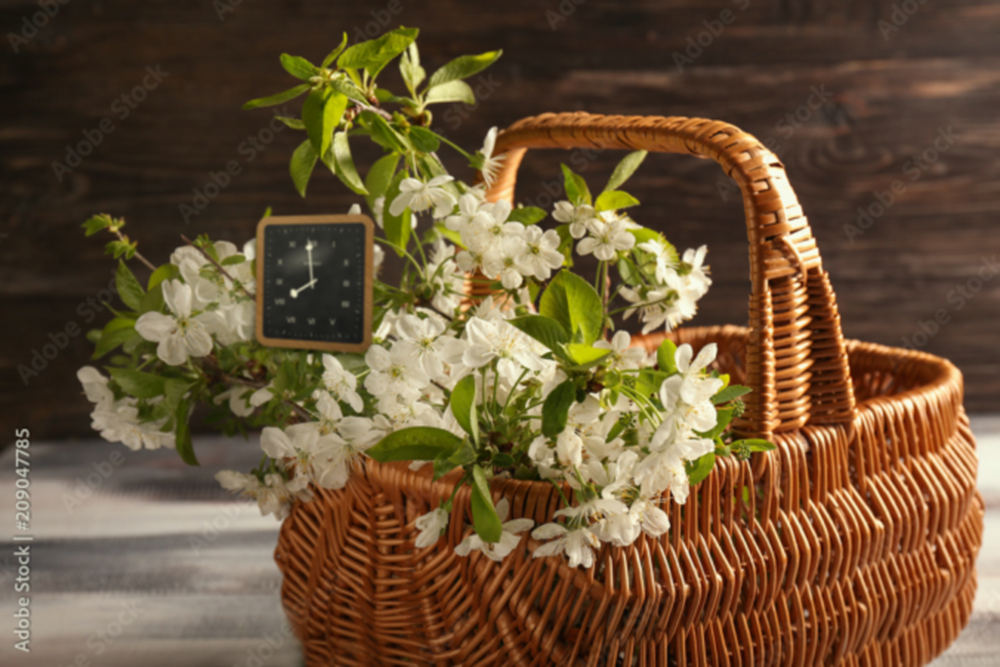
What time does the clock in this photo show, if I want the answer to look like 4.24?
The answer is 7.59
